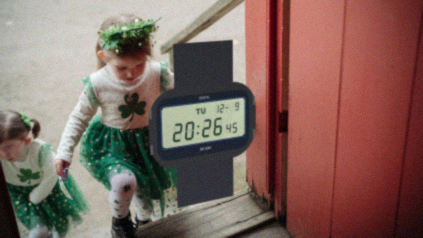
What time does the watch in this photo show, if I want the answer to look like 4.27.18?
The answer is 20.26.45
